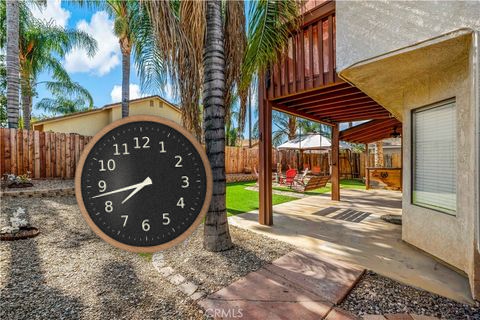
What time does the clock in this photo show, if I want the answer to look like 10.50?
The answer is 7.43
